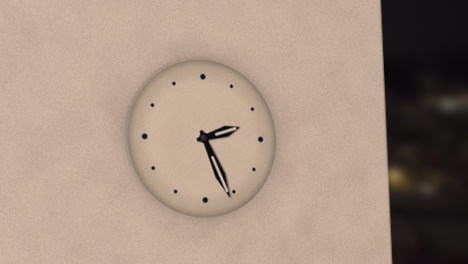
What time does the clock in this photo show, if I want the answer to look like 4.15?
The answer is 2.26
